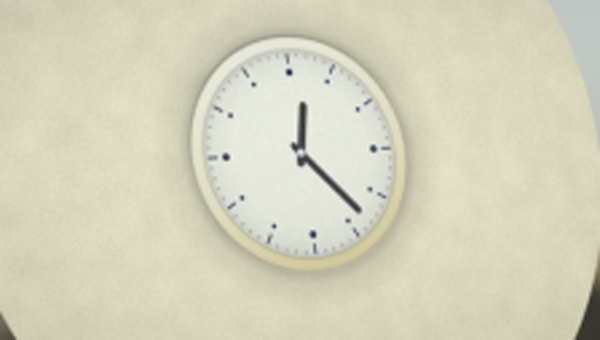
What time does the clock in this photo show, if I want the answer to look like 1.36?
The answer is 12.23
